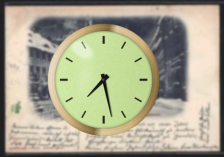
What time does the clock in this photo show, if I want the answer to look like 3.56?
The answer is 7.28
